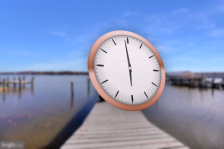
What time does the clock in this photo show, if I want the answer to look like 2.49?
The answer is 5.59
